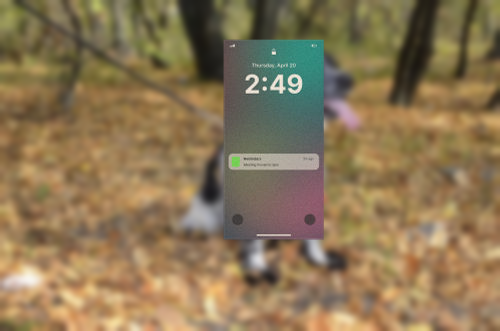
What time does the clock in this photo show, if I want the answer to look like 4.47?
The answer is 2.49
